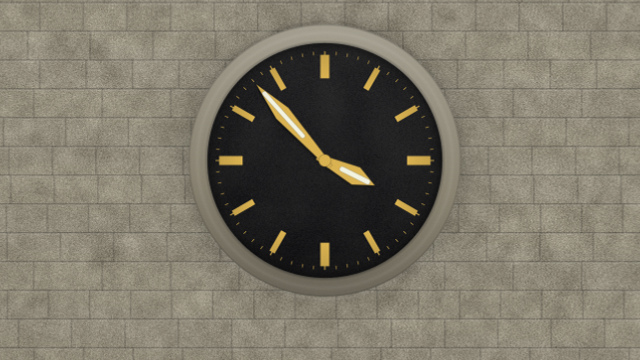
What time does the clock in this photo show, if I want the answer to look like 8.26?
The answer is 3.53
